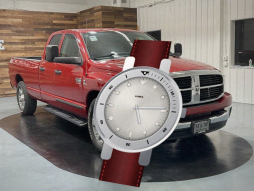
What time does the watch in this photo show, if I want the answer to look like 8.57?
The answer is 5.14
